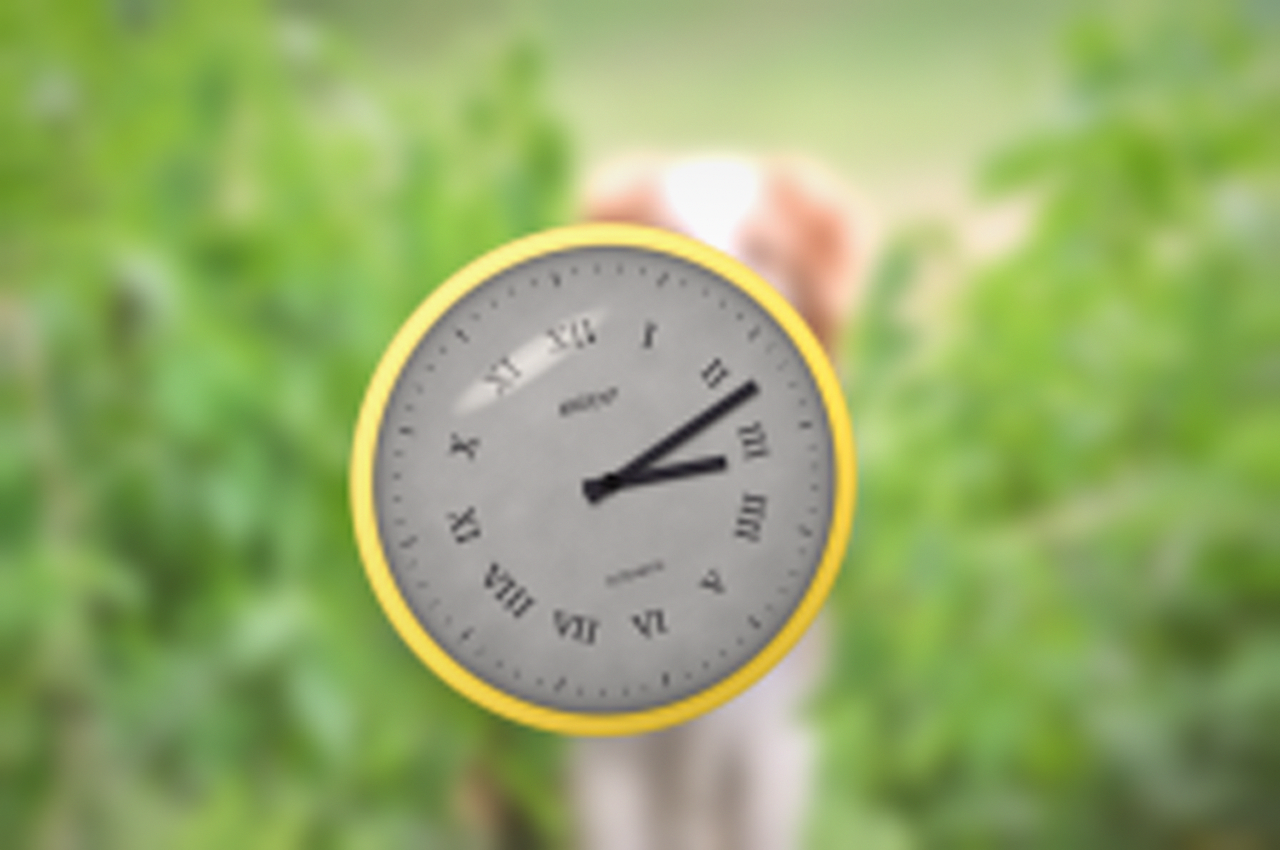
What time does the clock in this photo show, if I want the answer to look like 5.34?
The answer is 3.12
